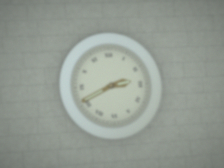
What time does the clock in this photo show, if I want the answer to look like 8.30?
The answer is 2.41
